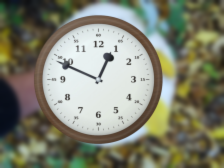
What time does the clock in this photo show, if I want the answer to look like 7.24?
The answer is 12.49
